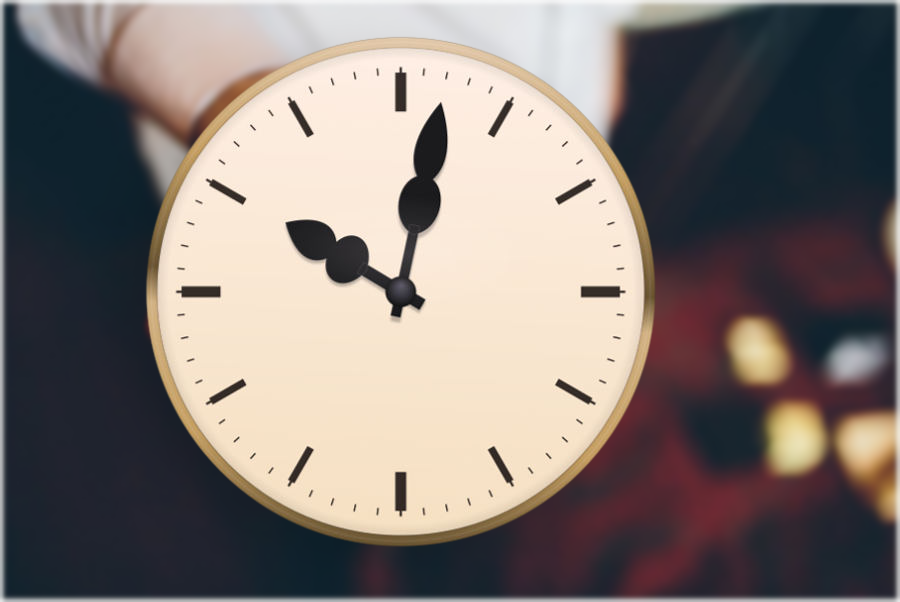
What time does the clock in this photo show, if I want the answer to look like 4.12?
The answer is 10.02
